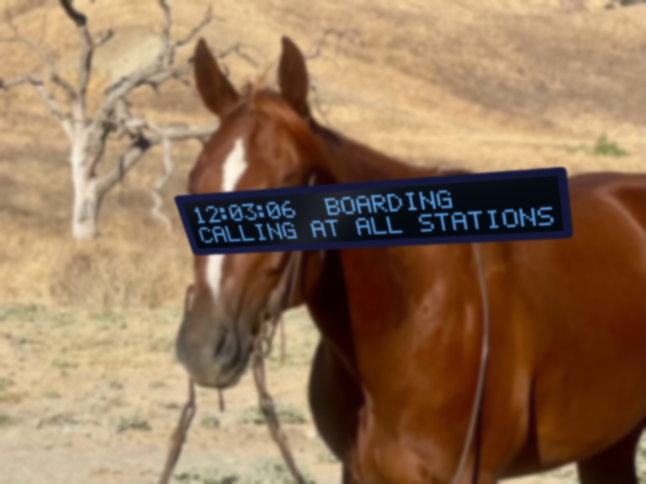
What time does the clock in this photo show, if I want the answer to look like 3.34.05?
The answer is 12.03.06
